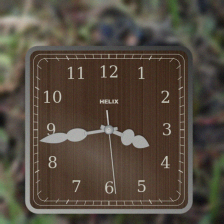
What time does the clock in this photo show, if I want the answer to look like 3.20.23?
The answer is 3.43.29
